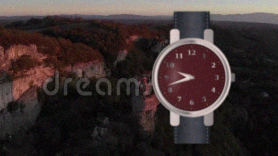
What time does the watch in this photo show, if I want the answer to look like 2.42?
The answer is 9.42
